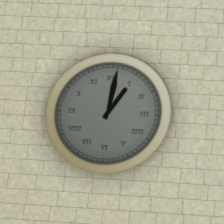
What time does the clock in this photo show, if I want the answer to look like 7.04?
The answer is 1.01
